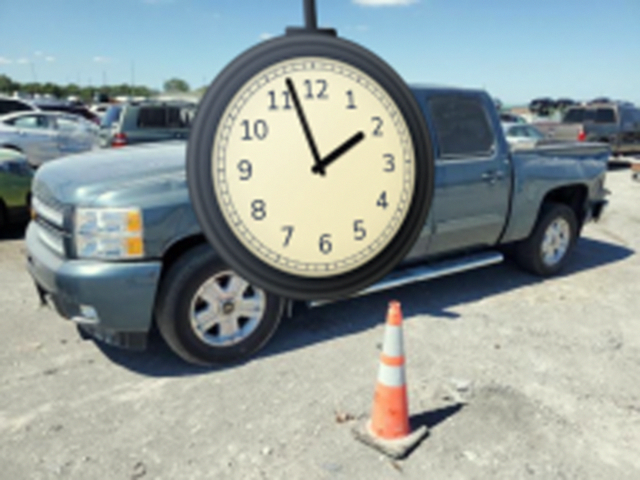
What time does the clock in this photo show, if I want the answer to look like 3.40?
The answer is 1.57
